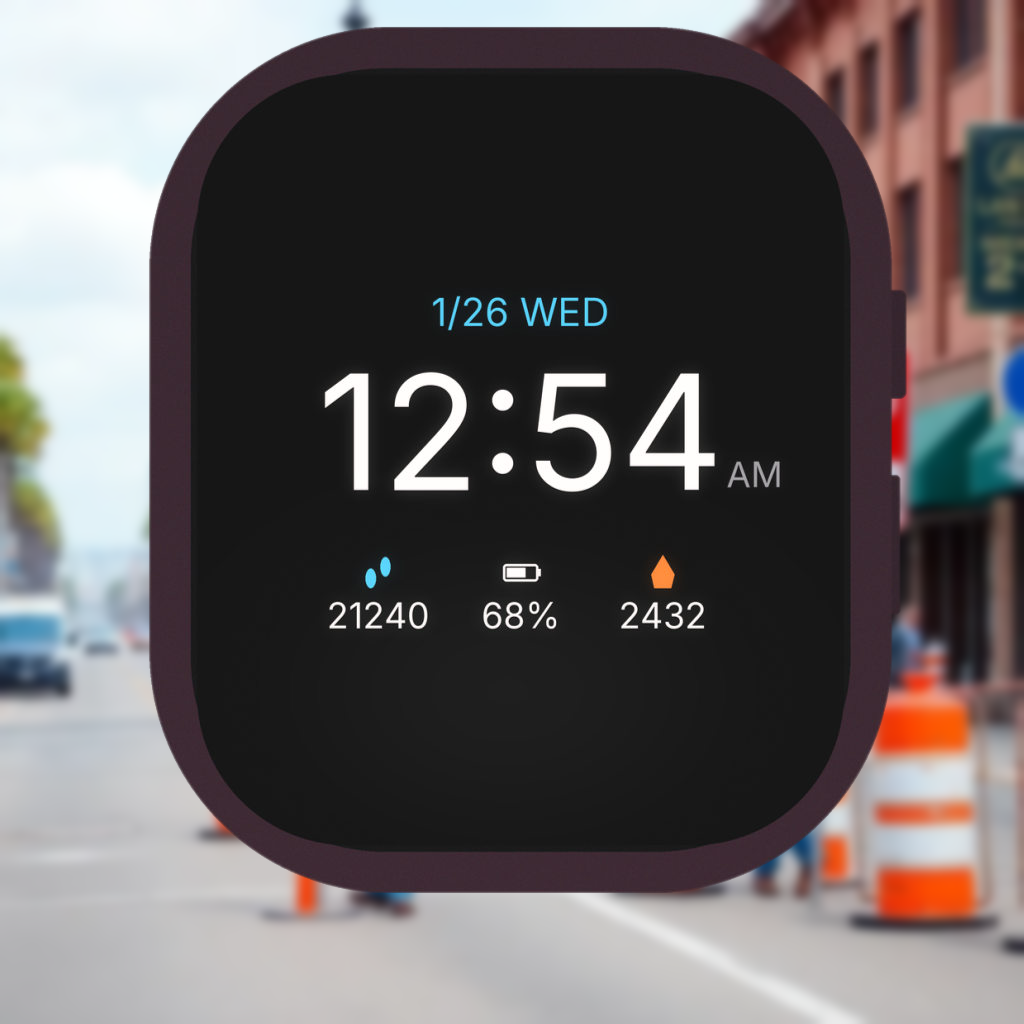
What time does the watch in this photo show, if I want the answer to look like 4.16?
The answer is 12.54
